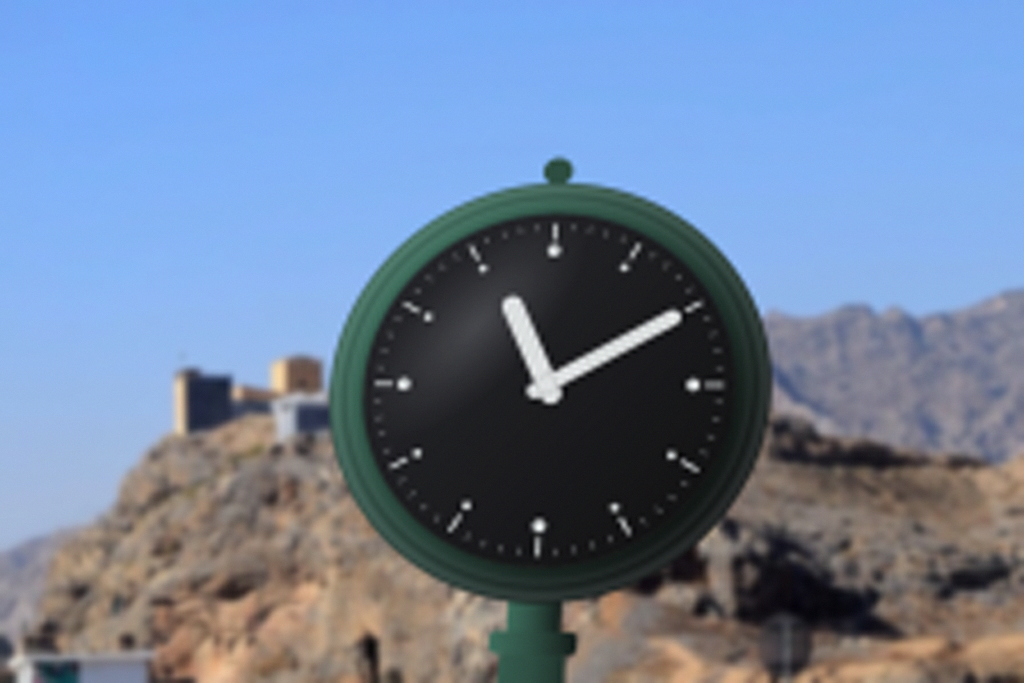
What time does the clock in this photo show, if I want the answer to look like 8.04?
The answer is 11.10
